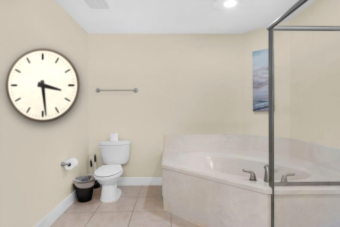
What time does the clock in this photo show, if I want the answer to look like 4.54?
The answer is 3.29
